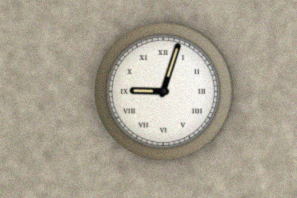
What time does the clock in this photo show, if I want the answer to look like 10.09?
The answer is 9.03
